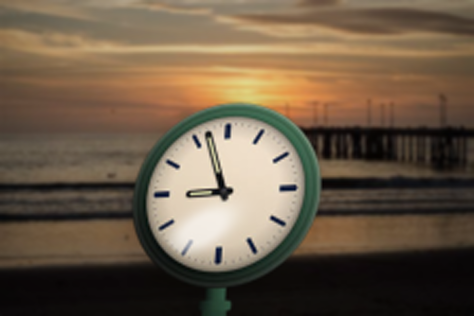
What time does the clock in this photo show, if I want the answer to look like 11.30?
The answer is 8.57
